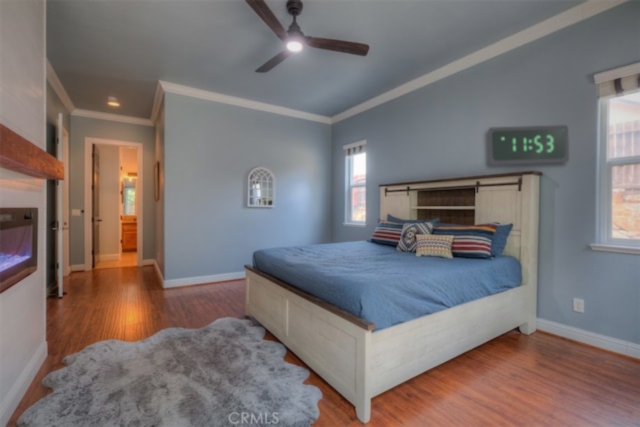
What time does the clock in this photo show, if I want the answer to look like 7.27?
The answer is 11.53
